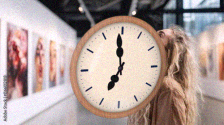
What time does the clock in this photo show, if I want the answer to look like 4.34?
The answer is 6.59
